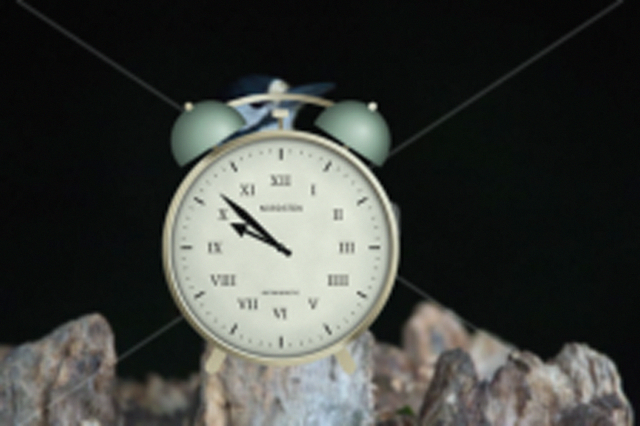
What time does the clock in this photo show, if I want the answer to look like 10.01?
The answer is 9.52
